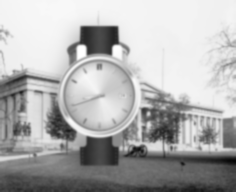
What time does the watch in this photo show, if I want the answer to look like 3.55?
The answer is 8.42
